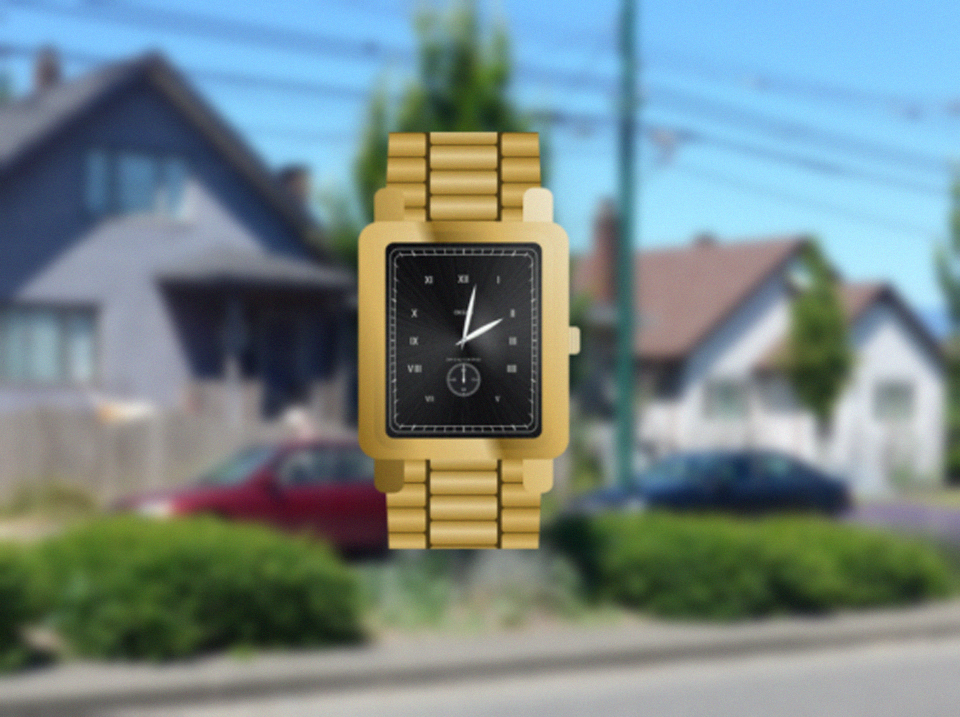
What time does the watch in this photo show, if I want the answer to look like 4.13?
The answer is 2.02
